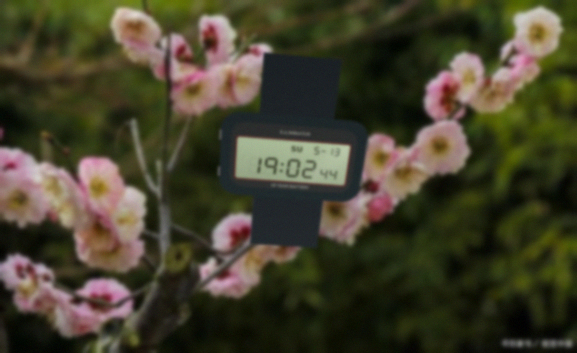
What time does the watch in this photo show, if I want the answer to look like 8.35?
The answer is 19.02
